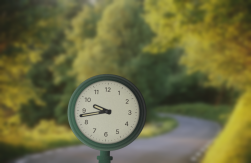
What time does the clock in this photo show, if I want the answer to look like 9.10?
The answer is 9.43
